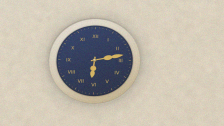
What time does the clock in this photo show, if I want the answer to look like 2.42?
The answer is 6.13
